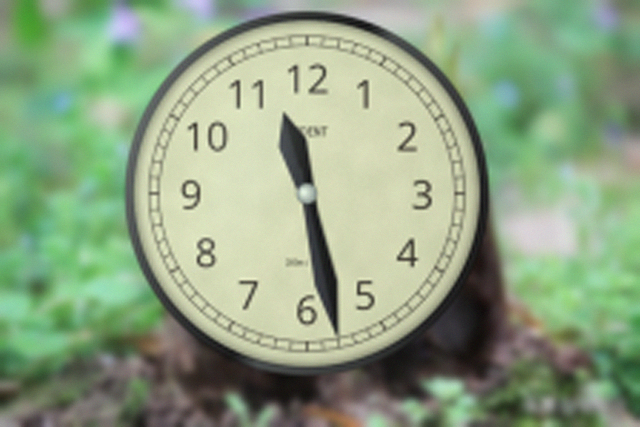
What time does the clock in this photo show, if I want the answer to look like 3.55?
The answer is 11.28
